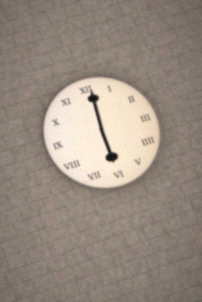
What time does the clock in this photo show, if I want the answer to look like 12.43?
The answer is 6.01
